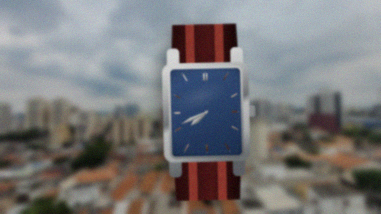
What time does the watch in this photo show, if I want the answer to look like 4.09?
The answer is 7.41
